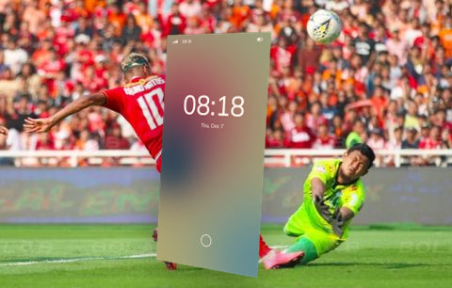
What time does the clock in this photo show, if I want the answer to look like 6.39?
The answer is 8.18
